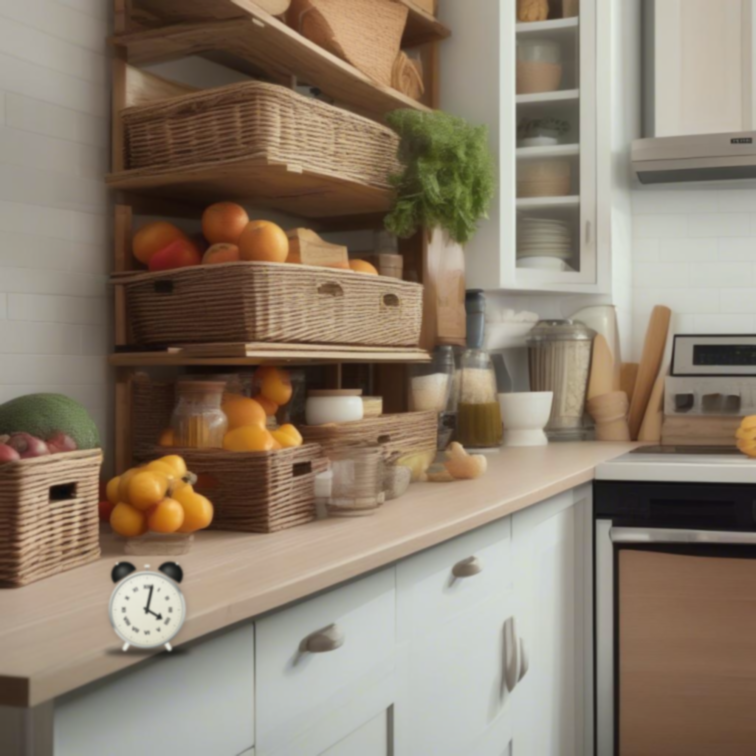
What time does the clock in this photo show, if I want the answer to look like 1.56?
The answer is 4.02
